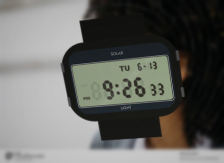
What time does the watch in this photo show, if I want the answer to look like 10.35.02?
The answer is 9.26.33
